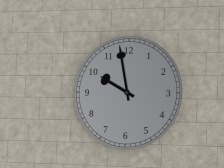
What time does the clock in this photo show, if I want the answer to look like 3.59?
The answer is 9.58
